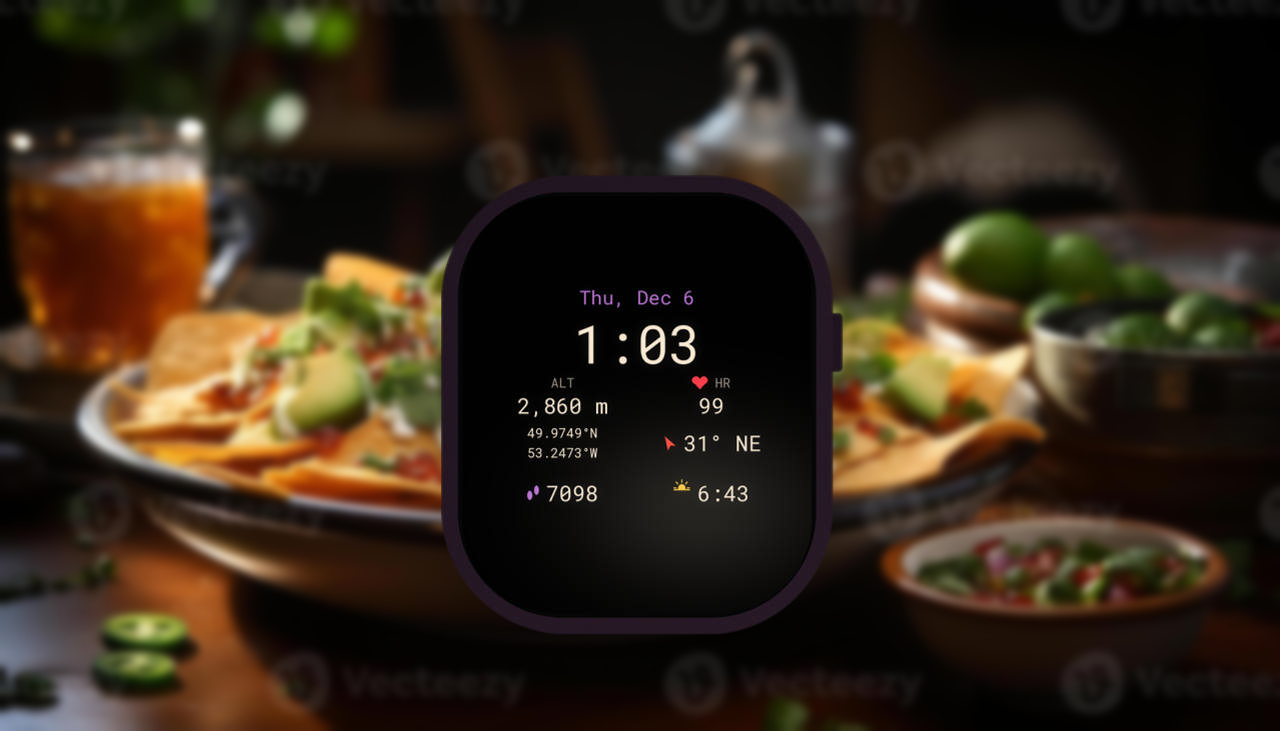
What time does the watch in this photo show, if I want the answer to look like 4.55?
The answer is 1.03
